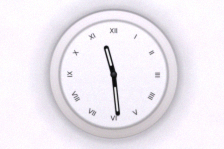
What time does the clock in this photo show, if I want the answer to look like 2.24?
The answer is 11.29
